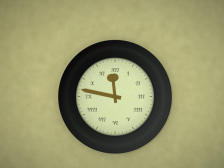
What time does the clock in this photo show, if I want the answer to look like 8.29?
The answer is 11.47
